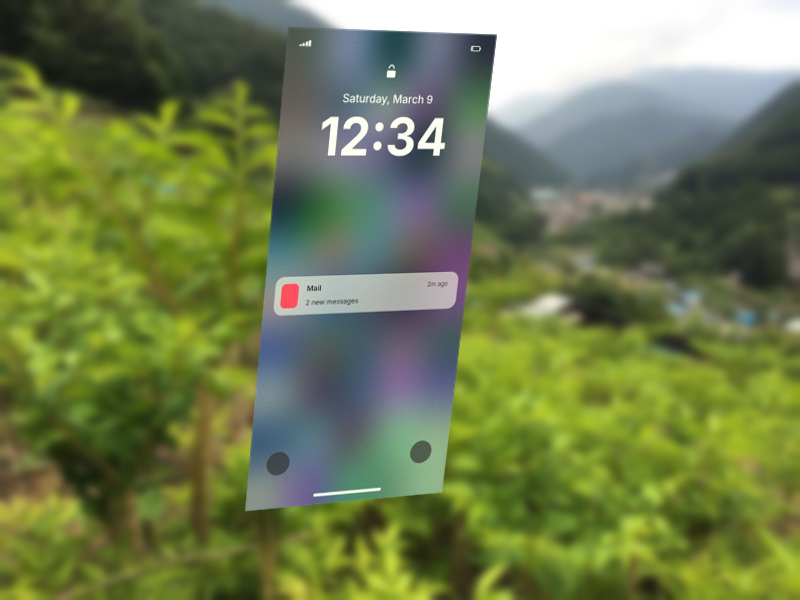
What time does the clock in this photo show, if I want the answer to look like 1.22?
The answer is 12.34
